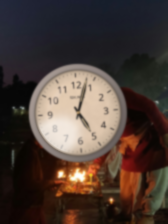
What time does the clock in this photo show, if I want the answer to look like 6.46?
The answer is 5.03
